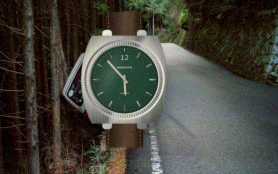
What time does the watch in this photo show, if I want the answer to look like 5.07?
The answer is 5.53
